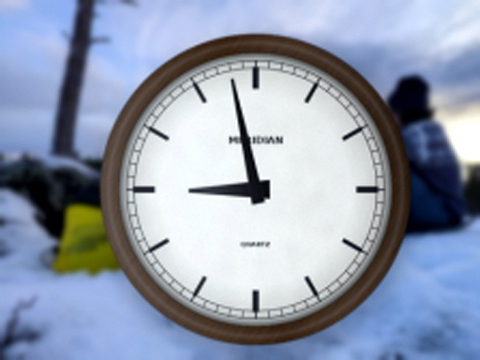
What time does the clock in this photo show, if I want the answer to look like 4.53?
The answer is 8.58
